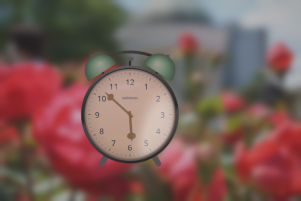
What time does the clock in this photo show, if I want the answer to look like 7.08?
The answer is 5.52
